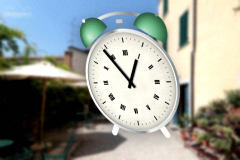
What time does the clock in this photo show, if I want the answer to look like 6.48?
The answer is 12.54
